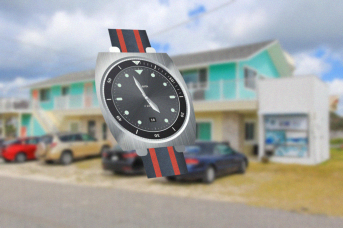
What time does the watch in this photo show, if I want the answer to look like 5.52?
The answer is 4.57
